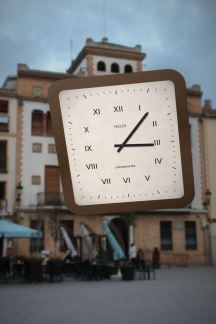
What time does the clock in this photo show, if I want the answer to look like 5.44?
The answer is 3.07
